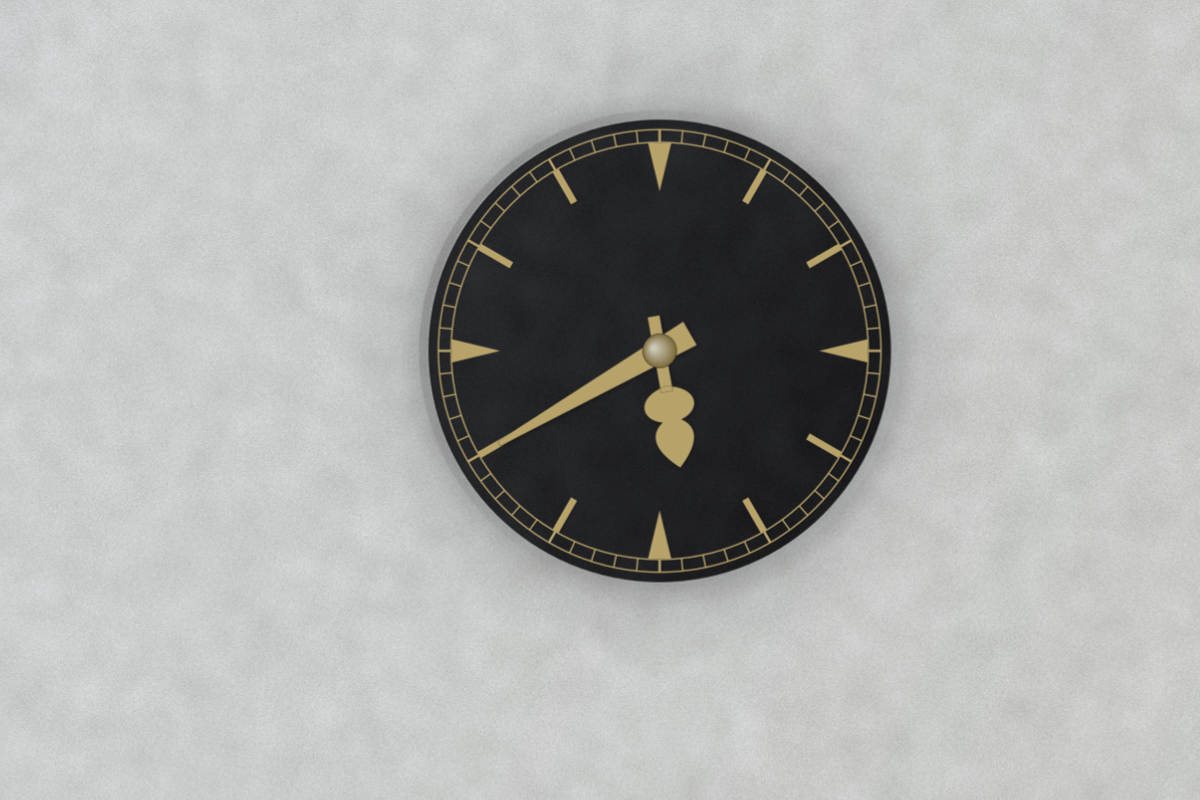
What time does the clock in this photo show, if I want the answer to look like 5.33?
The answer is 5.40
